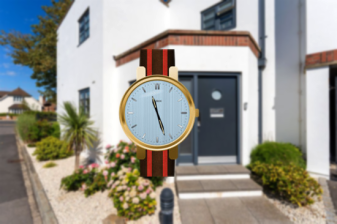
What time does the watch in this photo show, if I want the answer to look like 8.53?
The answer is 11.27
